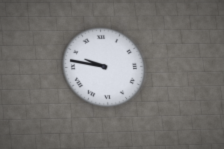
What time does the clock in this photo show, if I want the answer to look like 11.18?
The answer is 9.47
